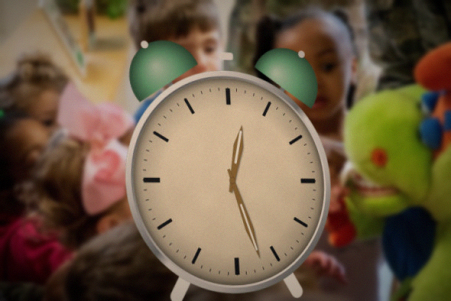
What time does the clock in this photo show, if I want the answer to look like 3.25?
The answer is 12.27
